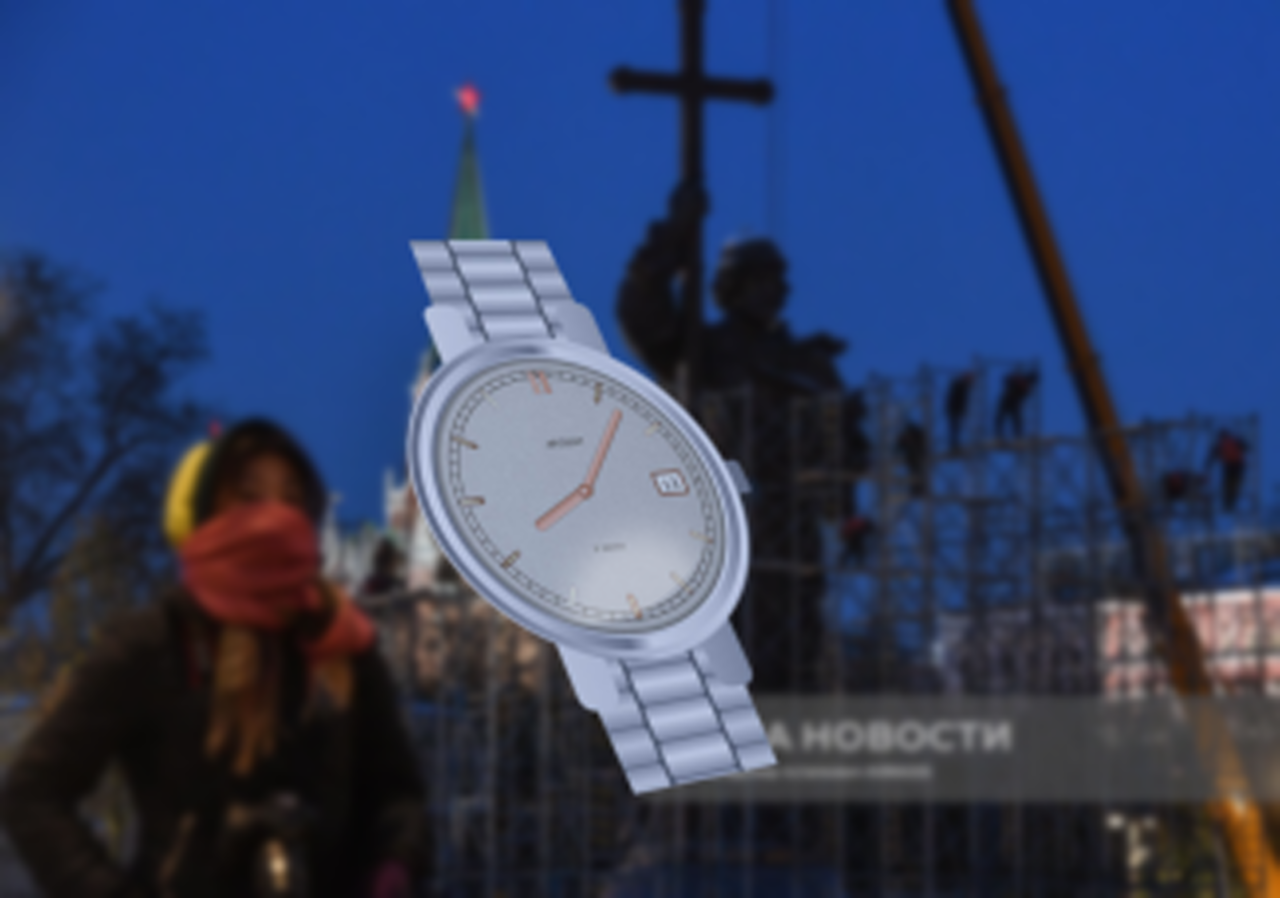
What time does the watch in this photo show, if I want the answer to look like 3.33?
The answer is 8.07
